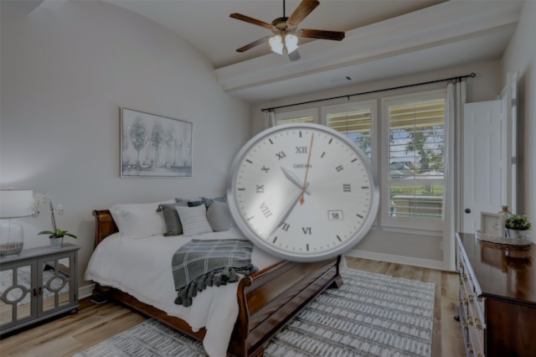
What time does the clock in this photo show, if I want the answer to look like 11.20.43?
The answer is 10.36.02
